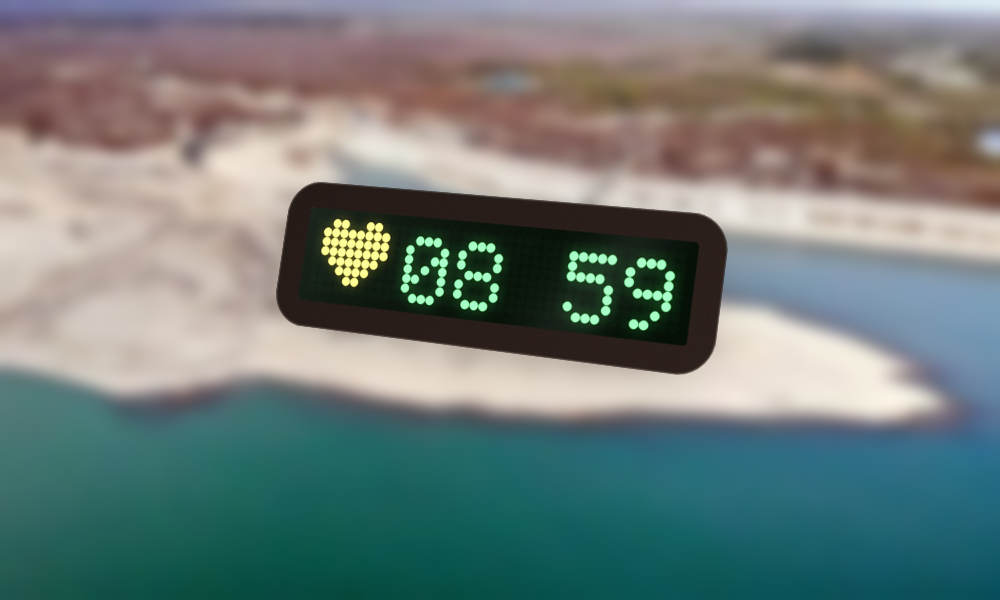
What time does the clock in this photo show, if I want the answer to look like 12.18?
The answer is 8.59
